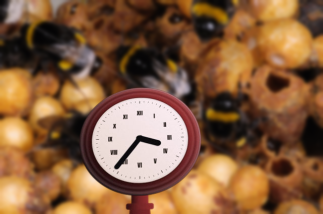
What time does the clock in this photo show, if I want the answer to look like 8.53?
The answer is 3.36
